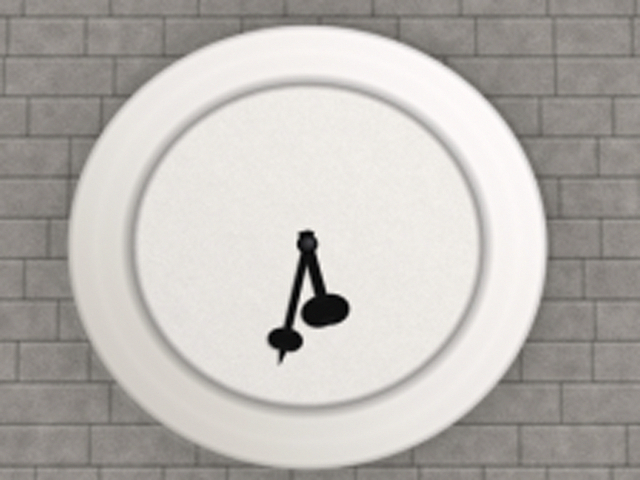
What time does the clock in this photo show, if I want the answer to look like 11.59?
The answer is 5.32
